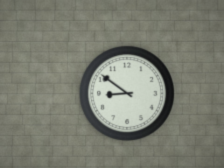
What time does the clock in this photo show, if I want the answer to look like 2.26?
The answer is 8.51
